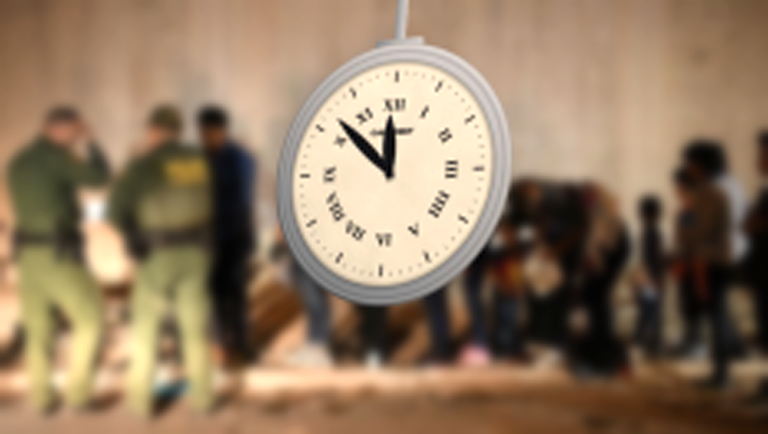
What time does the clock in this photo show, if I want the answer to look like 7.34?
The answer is 11.52
